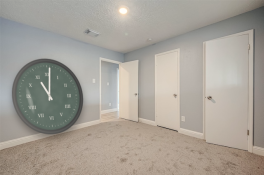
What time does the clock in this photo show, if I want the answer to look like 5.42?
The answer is 11.01
